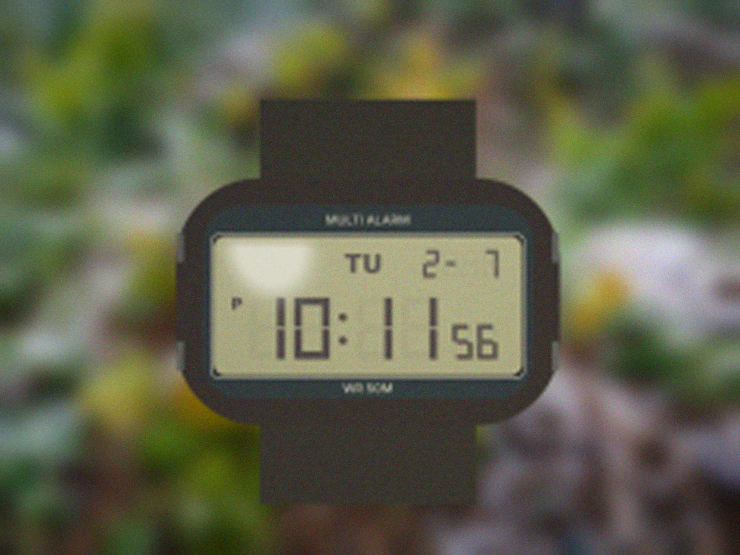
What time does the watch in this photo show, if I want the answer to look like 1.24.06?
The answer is 10.11.56
